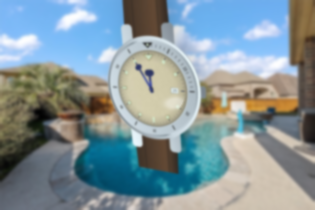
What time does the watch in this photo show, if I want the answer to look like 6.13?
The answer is 11.55
